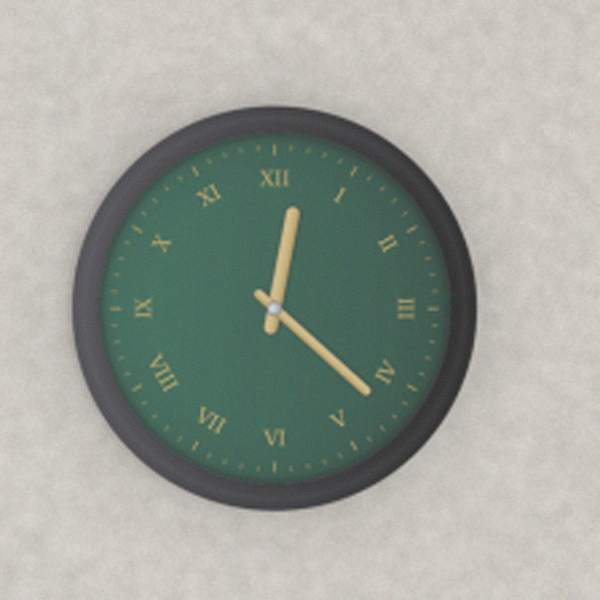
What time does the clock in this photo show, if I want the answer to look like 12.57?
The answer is 12.22
